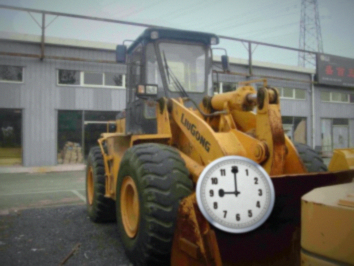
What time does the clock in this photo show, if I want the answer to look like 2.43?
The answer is 9.00
